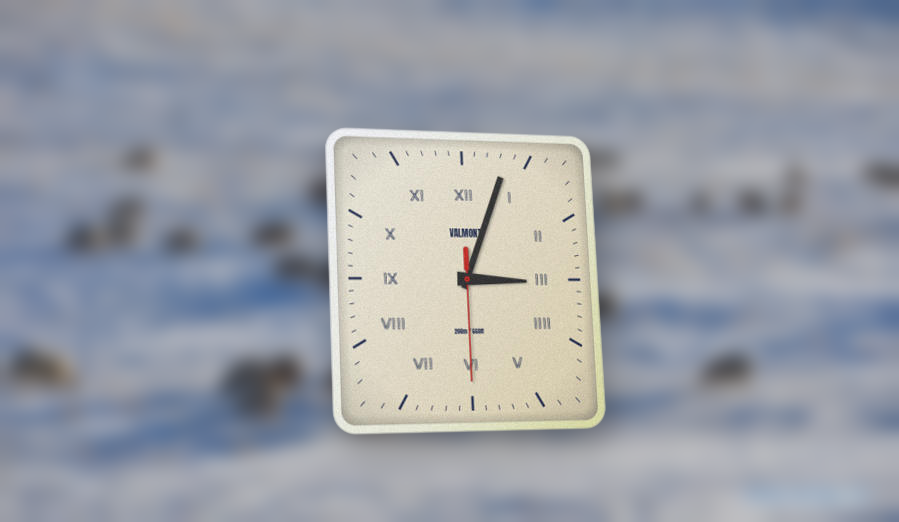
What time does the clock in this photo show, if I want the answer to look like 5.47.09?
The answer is 3.03.30
